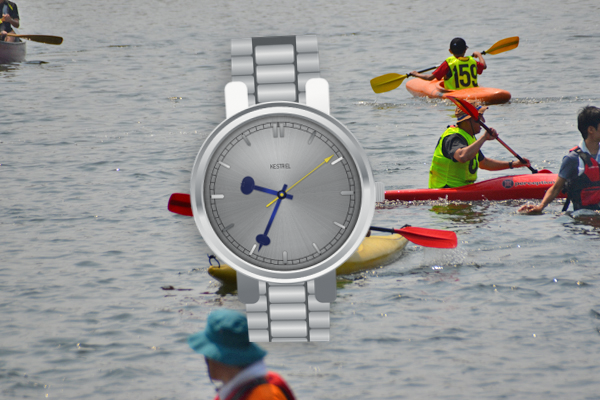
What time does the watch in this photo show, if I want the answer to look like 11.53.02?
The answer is 9.34.09
